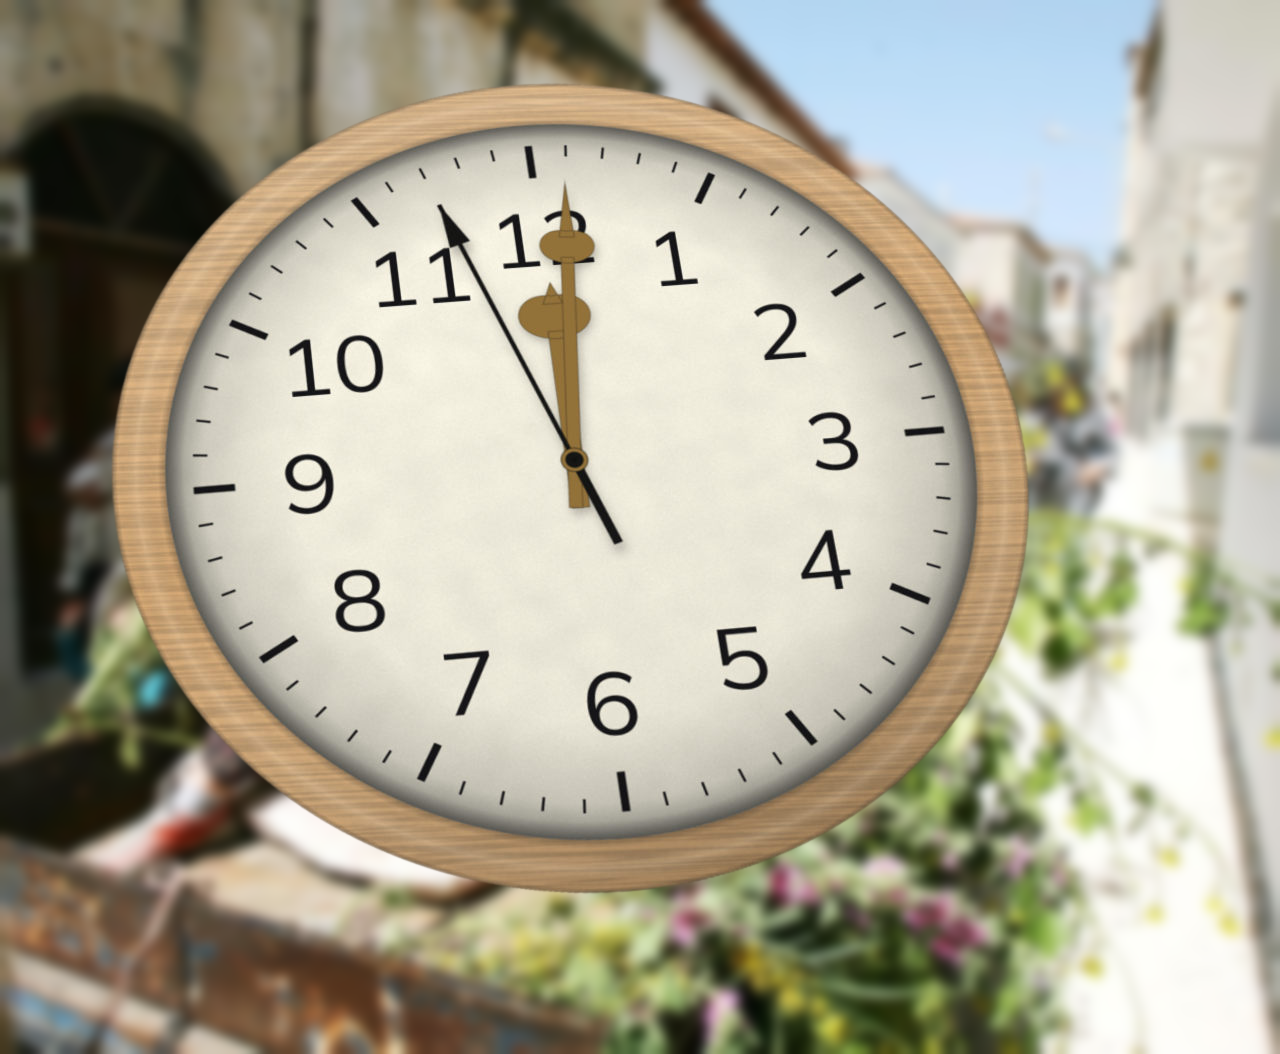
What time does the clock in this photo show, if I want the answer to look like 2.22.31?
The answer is 12.00.57
